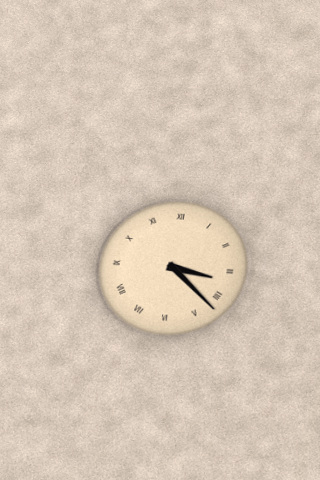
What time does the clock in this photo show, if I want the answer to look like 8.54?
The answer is 3.22
